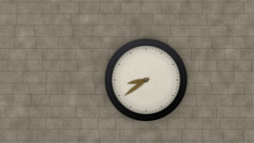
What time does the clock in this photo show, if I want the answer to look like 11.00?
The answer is 8.39
